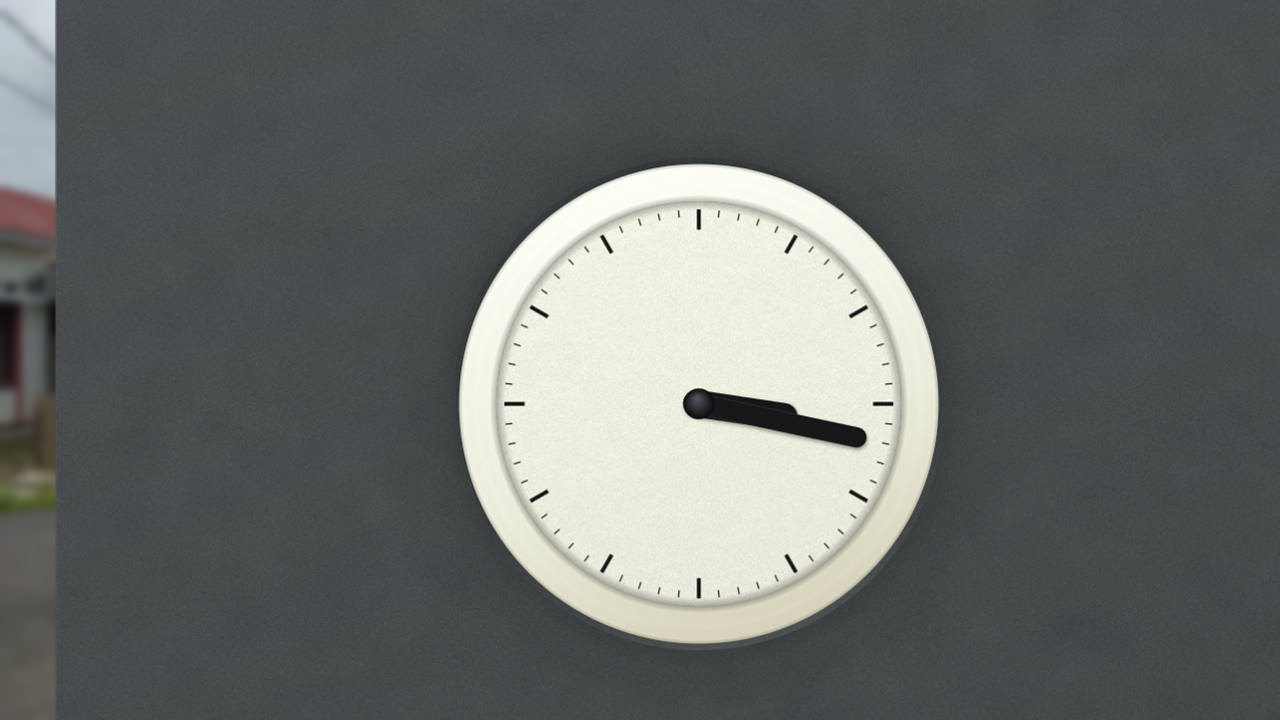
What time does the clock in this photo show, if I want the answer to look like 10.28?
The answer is 3.17
